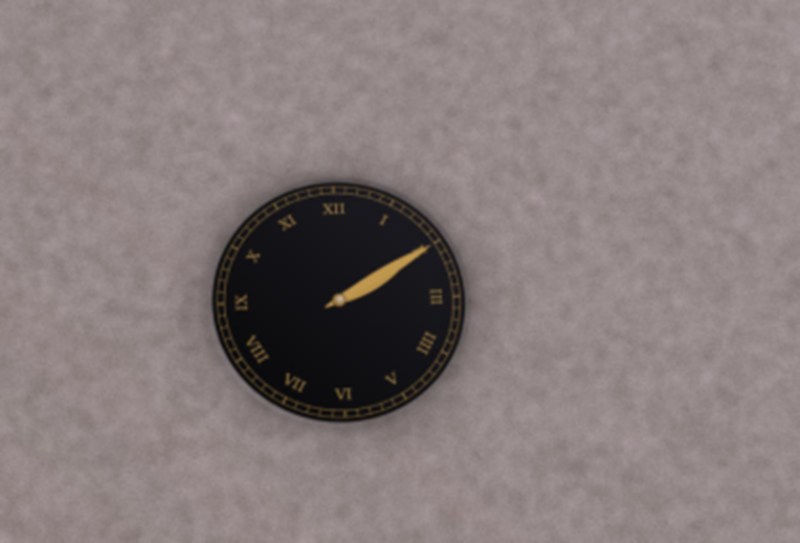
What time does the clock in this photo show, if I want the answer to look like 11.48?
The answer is 2.10
